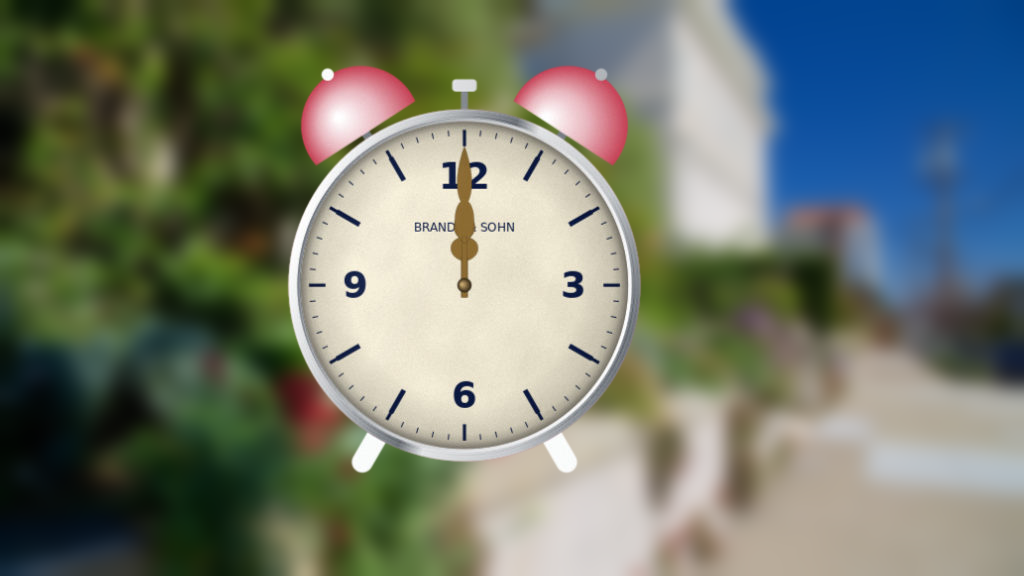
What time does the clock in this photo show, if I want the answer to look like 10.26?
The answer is 12.00
